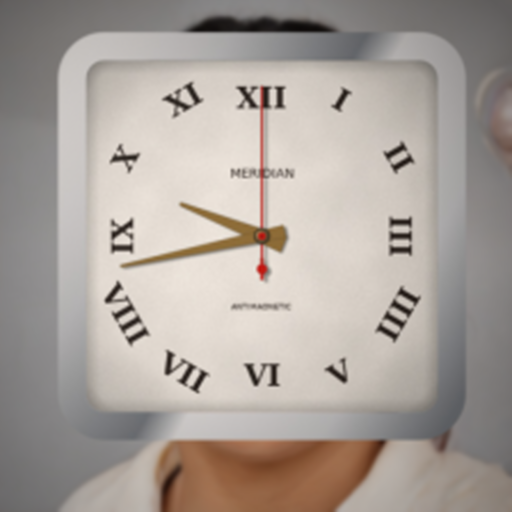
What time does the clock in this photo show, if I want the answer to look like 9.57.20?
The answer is 9.43.00
